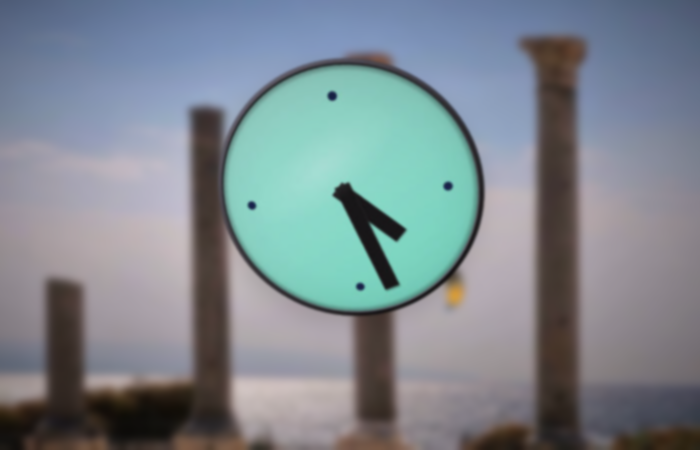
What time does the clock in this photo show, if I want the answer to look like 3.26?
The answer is 4.27
